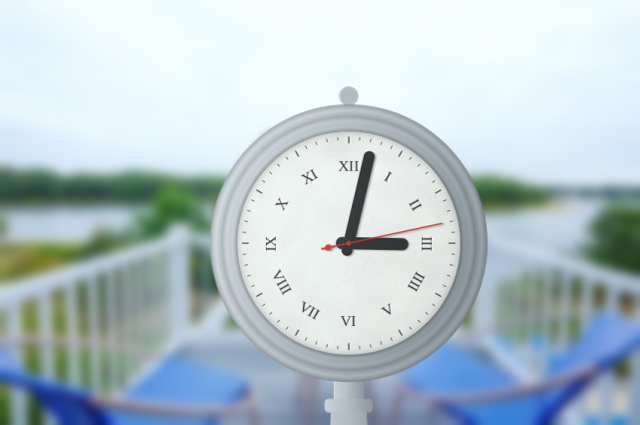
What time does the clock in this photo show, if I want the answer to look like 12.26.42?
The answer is 3.02.13
